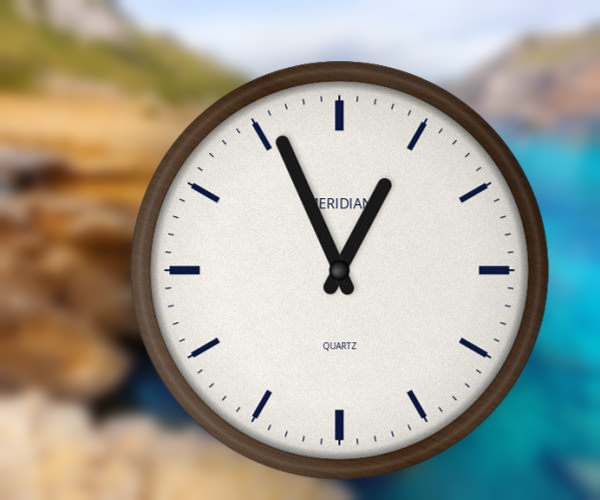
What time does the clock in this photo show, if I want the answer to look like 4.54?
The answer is 12.56
